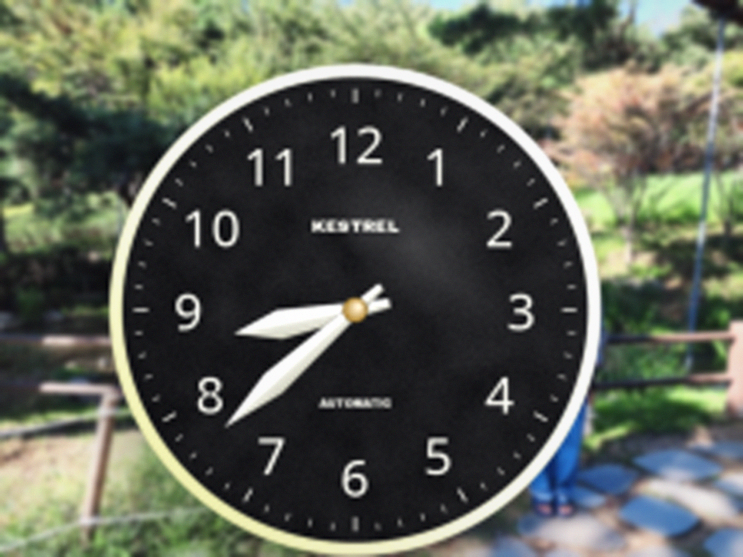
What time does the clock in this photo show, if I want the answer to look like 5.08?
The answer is 8.38
